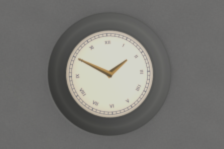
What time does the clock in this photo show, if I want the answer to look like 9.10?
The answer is 1.50
